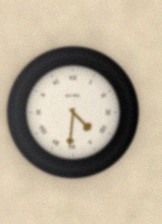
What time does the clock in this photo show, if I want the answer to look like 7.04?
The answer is 4.31
